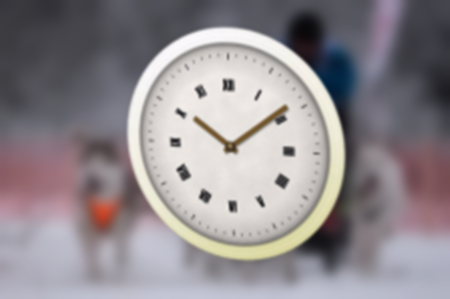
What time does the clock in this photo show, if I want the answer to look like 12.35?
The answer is 10.09
